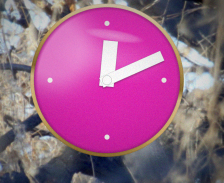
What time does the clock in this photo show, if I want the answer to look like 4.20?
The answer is 12.11
